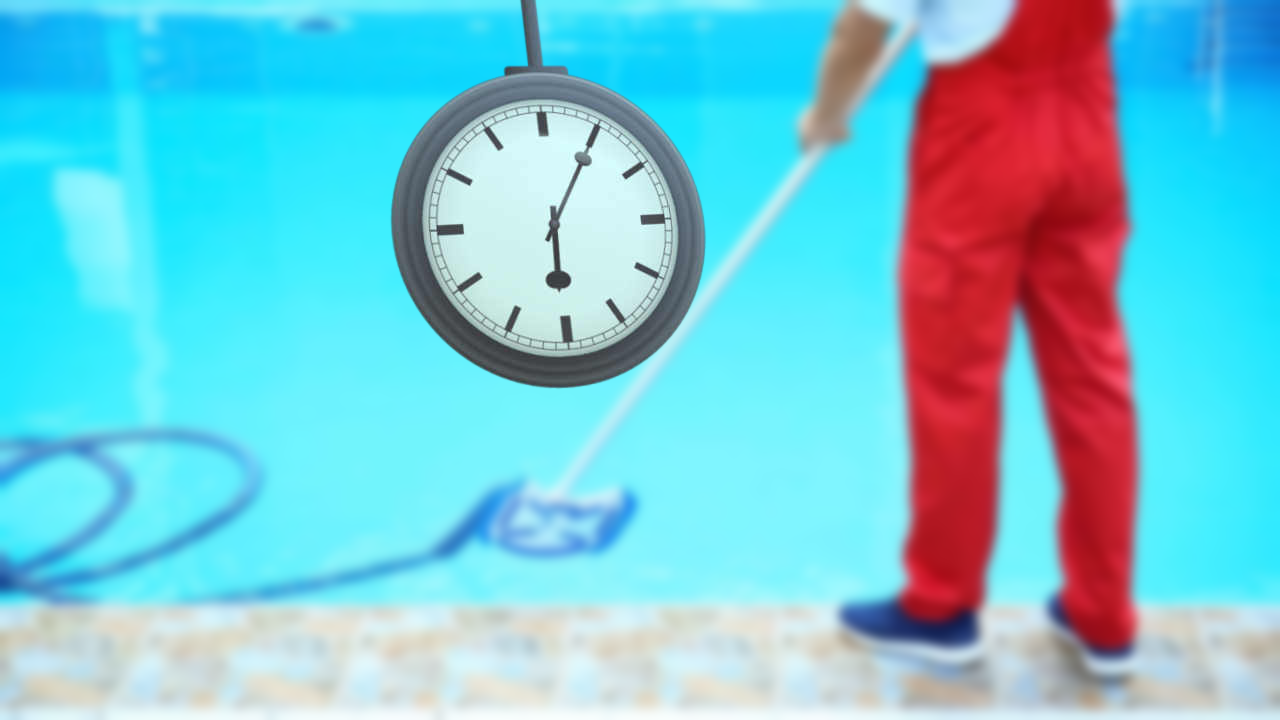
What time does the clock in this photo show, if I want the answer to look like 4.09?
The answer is 6.05
